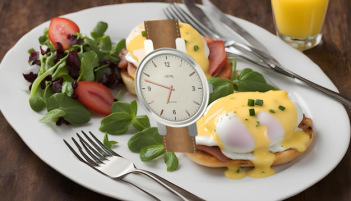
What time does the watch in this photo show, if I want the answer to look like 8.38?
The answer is 6.48
